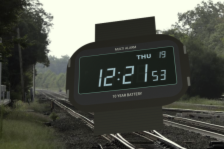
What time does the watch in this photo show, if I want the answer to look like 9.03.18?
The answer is 12.21.53
